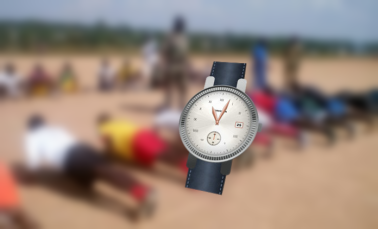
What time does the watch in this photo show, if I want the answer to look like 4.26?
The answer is 11.03
